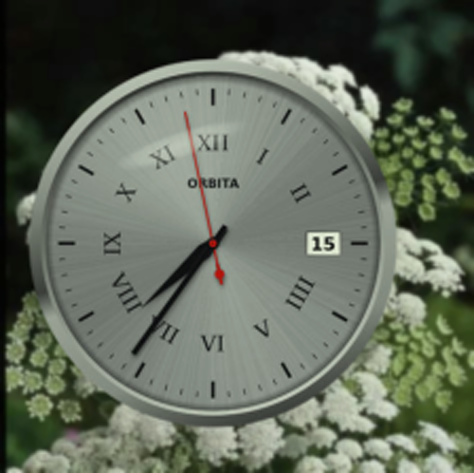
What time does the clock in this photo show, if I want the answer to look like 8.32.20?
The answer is 7.35.58
